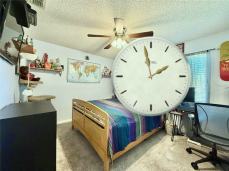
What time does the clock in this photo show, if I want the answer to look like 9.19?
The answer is 1.58
